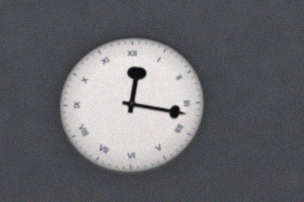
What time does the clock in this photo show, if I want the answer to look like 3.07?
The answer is 12.17
